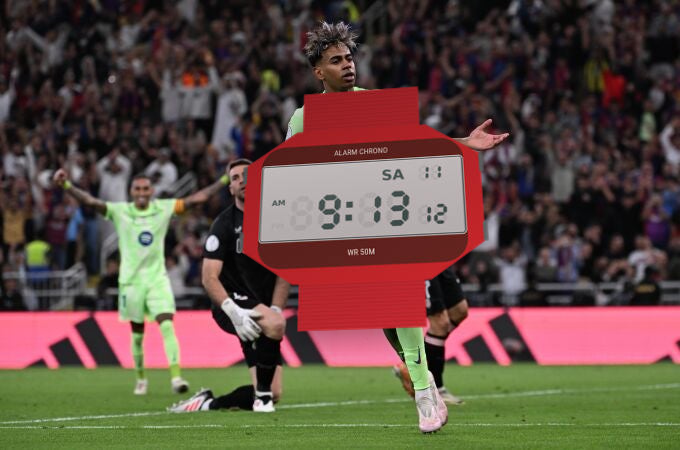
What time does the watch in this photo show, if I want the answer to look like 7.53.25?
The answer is 9.13.12
